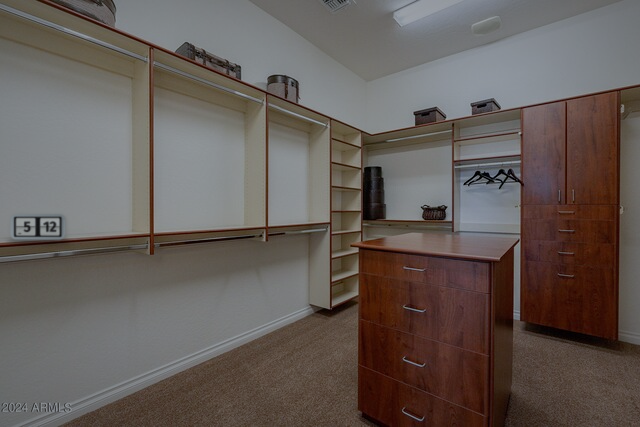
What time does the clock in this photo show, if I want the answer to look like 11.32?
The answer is 5.12
